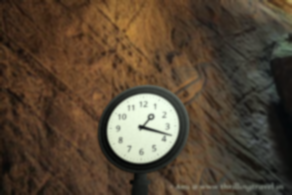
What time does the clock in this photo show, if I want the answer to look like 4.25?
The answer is 1.18
